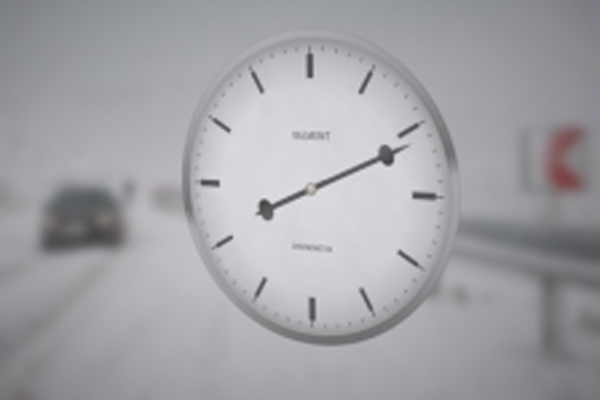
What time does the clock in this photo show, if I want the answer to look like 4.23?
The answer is 8.11
